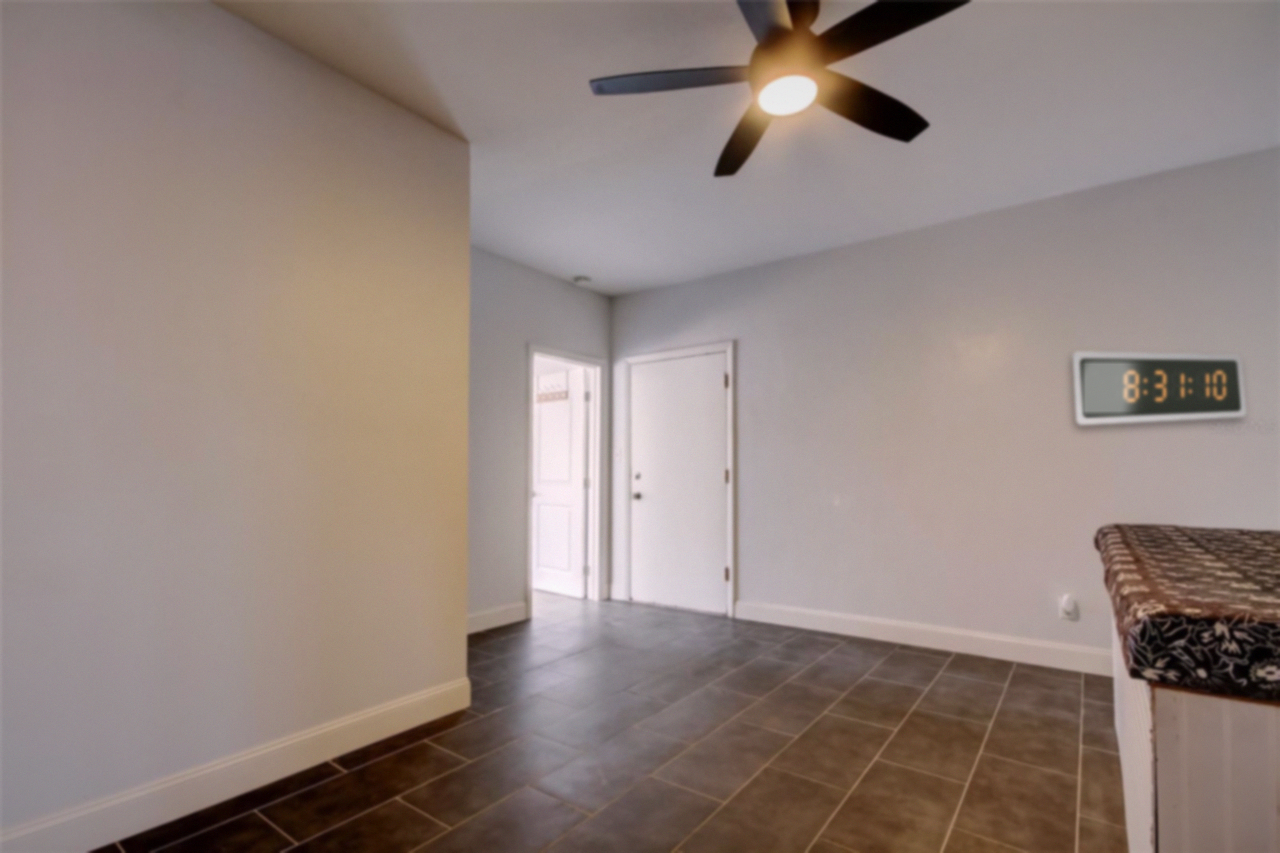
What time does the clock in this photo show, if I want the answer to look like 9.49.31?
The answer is 8.31.10
